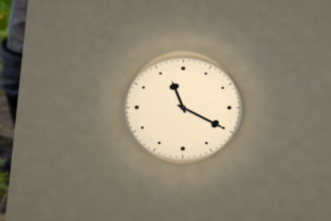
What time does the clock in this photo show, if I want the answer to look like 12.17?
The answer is 11.20
